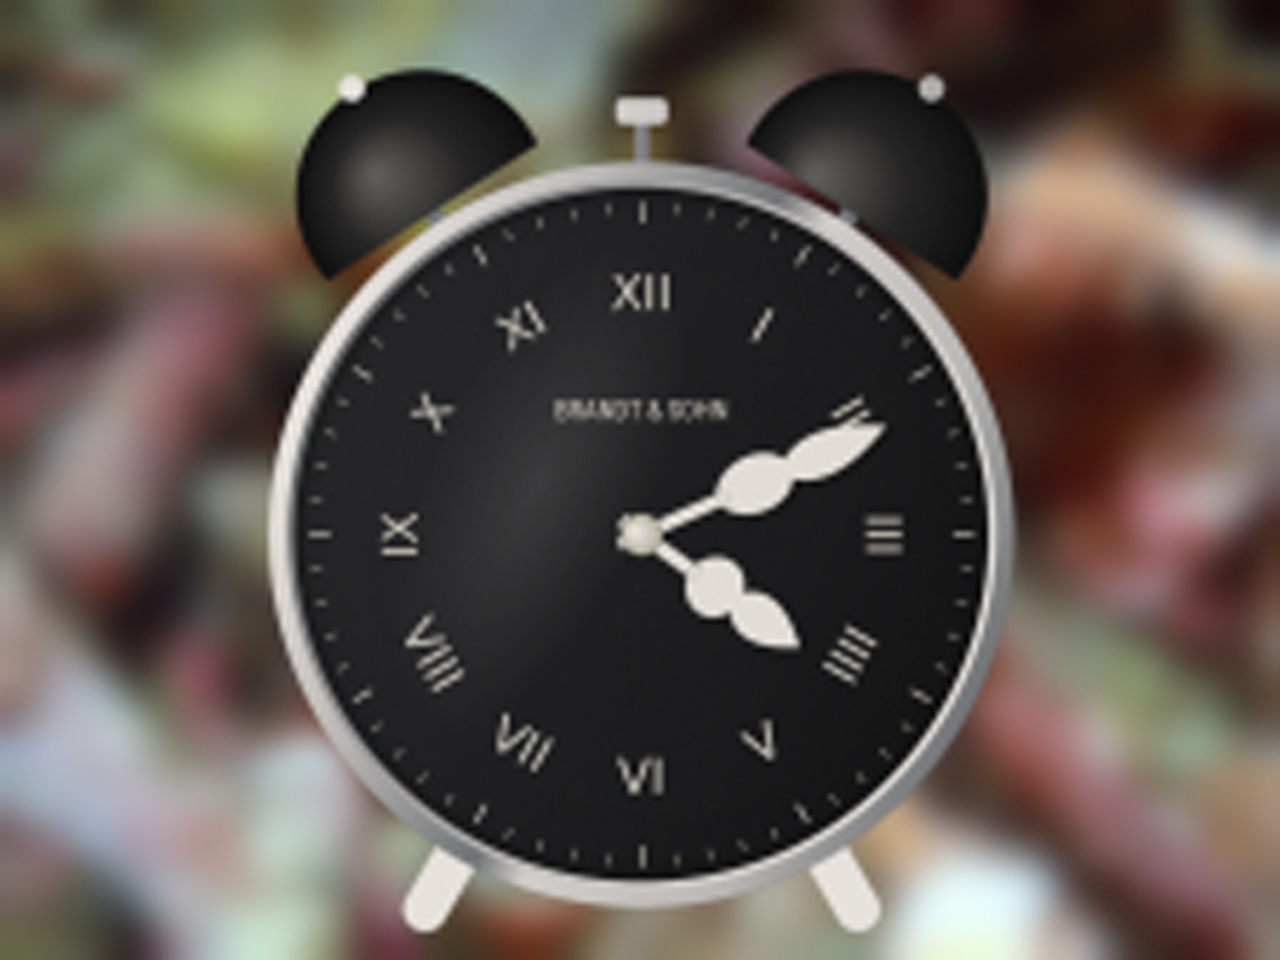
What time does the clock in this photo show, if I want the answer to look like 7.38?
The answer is 4.11
